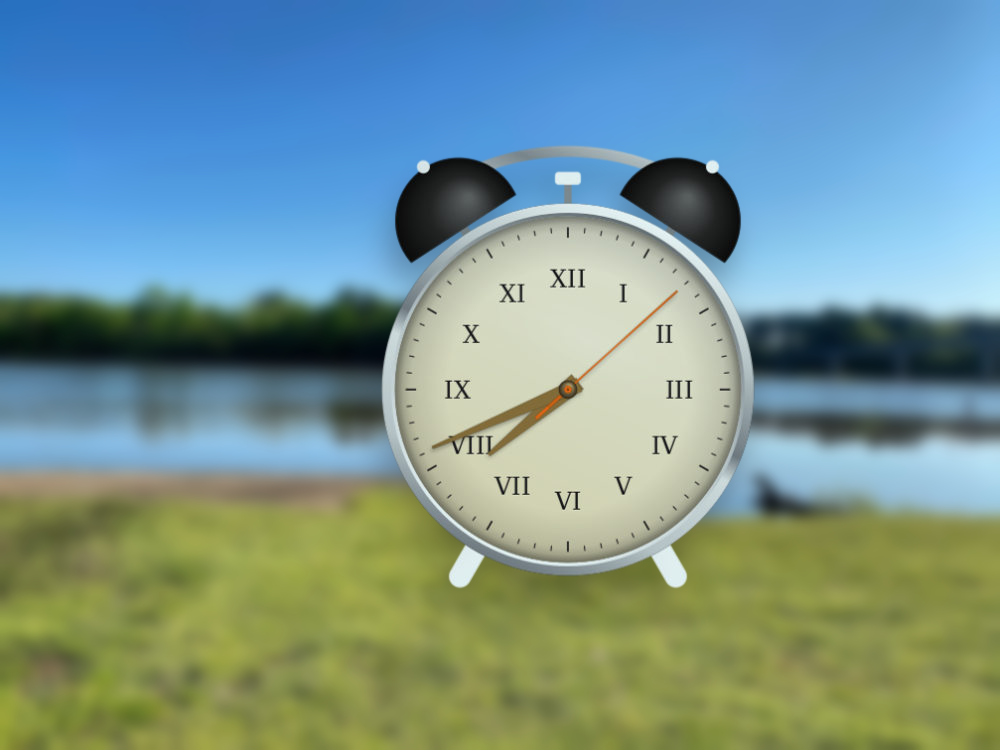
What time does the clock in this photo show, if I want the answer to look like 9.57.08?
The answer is 7.41.08
